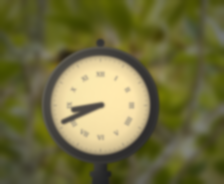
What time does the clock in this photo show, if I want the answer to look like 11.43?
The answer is 8.41
